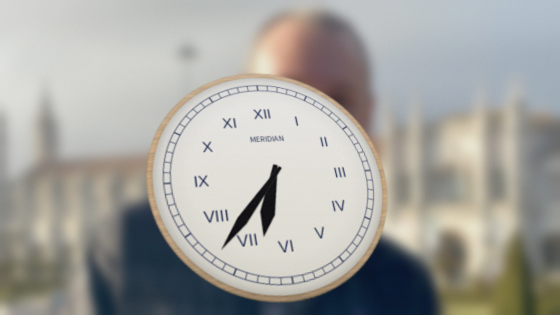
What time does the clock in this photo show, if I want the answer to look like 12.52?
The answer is 6.37
